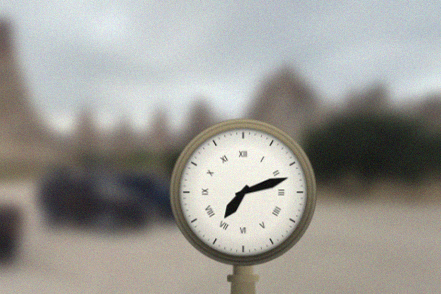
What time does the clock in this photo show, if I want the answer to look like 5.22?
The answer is 7.12
